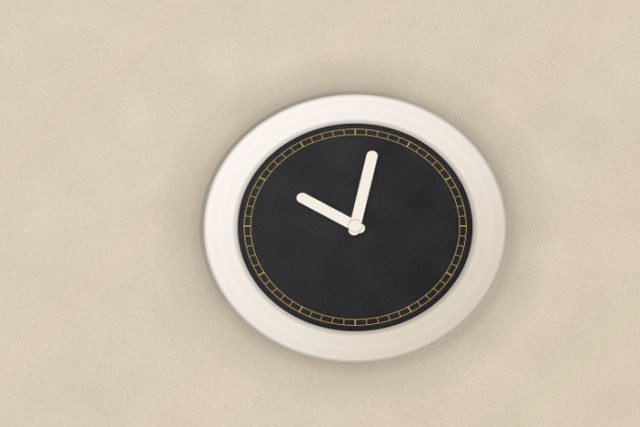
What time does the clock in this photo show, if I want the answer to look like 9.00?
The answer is 10.02
